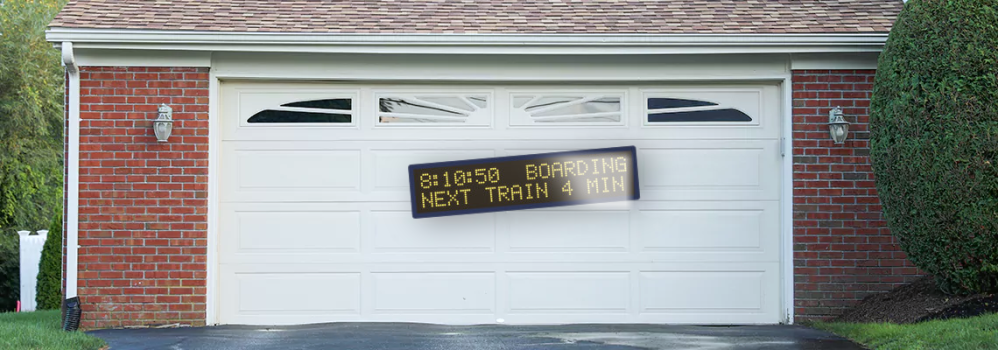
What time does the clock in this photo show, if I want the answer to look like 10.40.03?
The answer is 8.10.50
